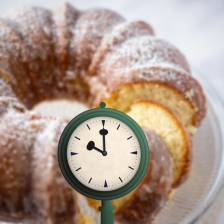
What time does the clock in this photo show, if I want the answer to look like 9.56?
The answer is 10.00
